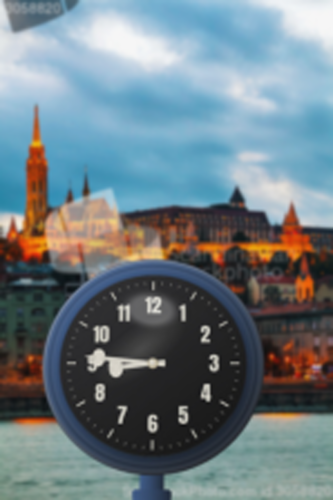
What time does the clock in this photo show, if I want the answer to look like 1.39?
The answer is 8.46
